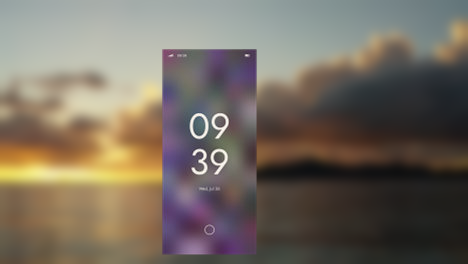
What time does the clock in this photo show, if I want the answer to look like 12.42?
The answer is 9.39
